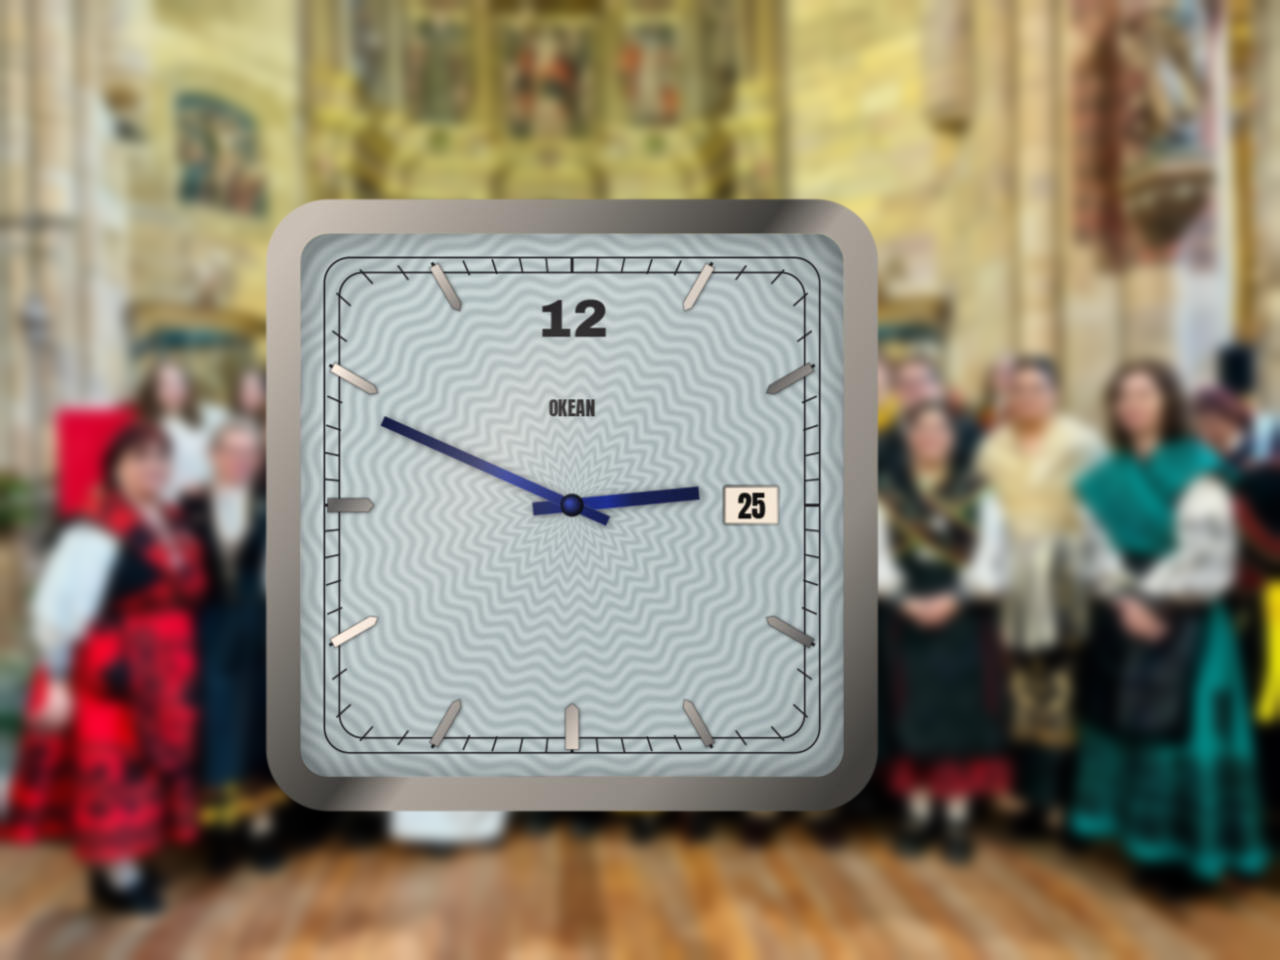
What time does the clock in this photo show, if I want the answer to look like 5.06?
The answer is 2.49
